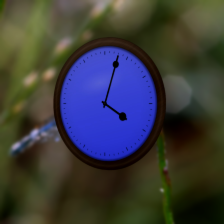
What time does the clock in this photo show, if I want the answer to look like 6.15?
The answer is 4.03
